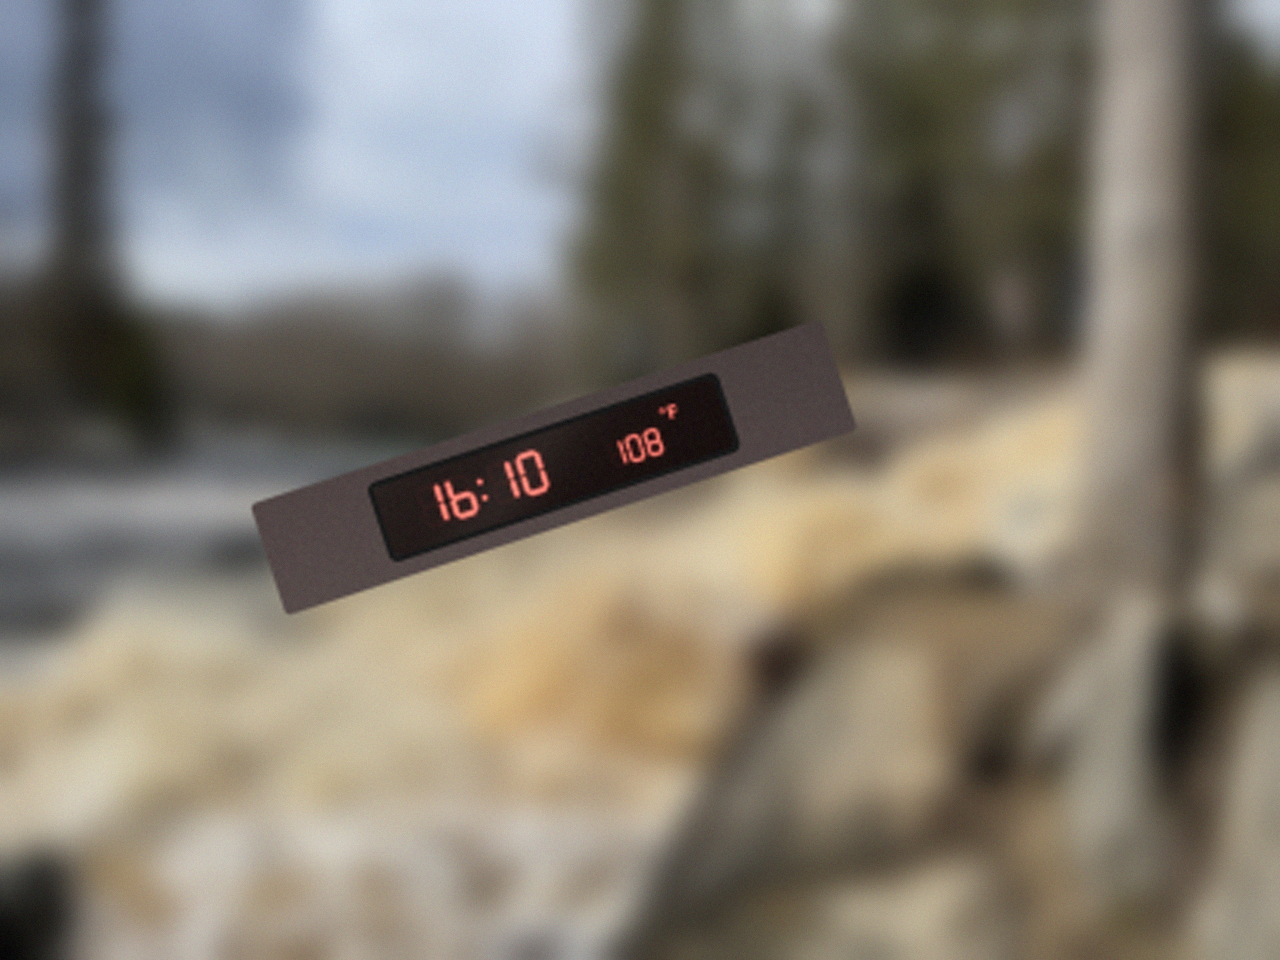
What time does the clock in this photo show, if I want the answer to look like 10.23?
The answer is 16.10
